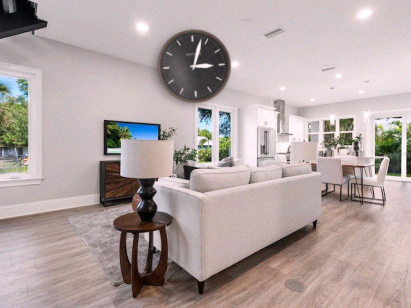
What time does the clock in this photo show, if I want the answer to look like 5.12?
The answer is 3.03
